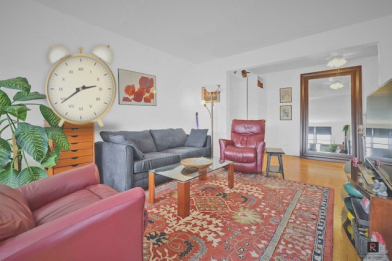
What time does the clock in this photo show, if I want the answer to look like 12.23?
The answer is 2.39
